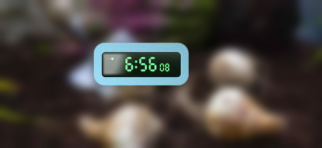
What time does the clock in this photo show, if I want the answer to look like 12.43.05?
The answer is 6.56.08
